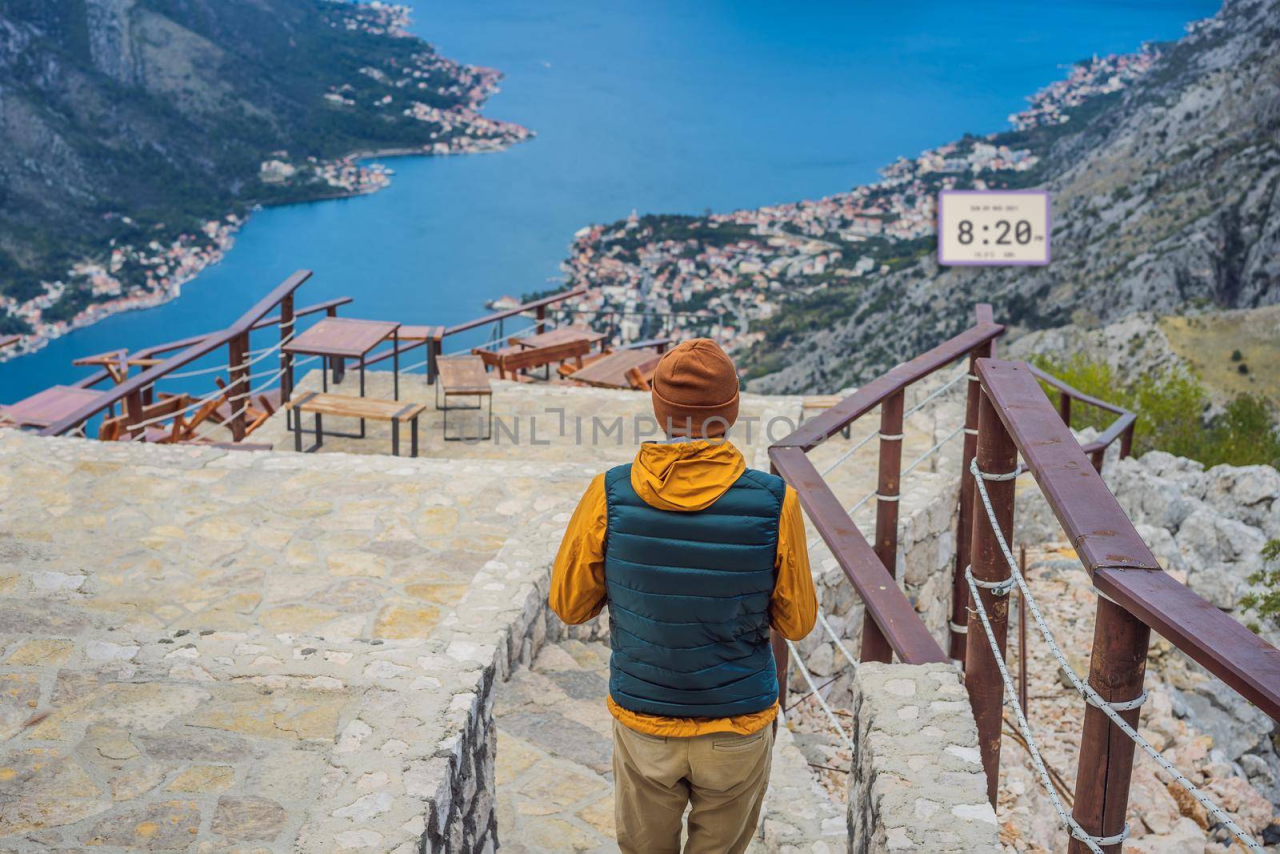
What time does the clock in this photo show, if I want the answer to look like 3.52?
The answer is 8.20
